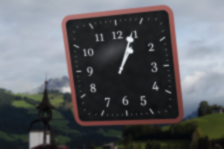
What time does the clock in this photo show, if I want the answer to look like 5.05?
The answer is 1.04
